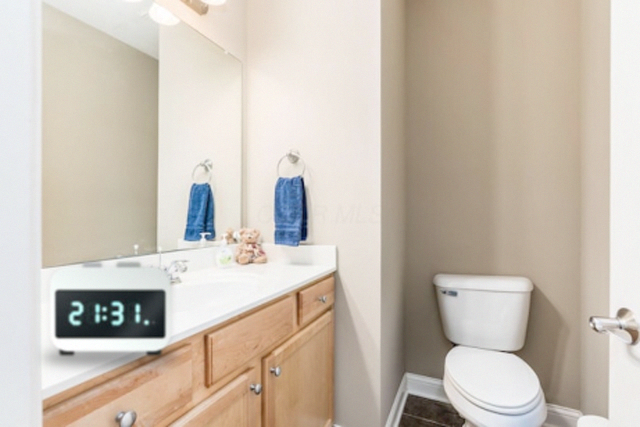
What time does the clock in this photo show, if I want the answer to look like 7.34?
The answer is 21.31
